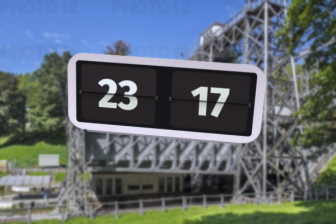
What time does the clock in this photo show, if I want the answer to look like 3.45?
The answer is 23.17
